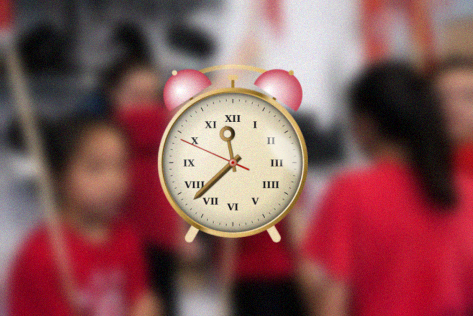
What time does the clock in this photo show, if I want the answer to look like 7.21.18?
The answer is 11.37.49
